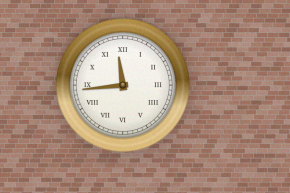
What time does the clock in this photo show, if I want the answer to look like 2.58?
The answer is 11.44
